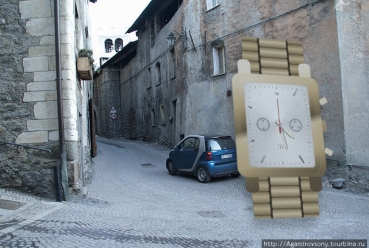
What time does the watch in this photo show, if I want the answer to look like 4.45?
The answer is 4.28
